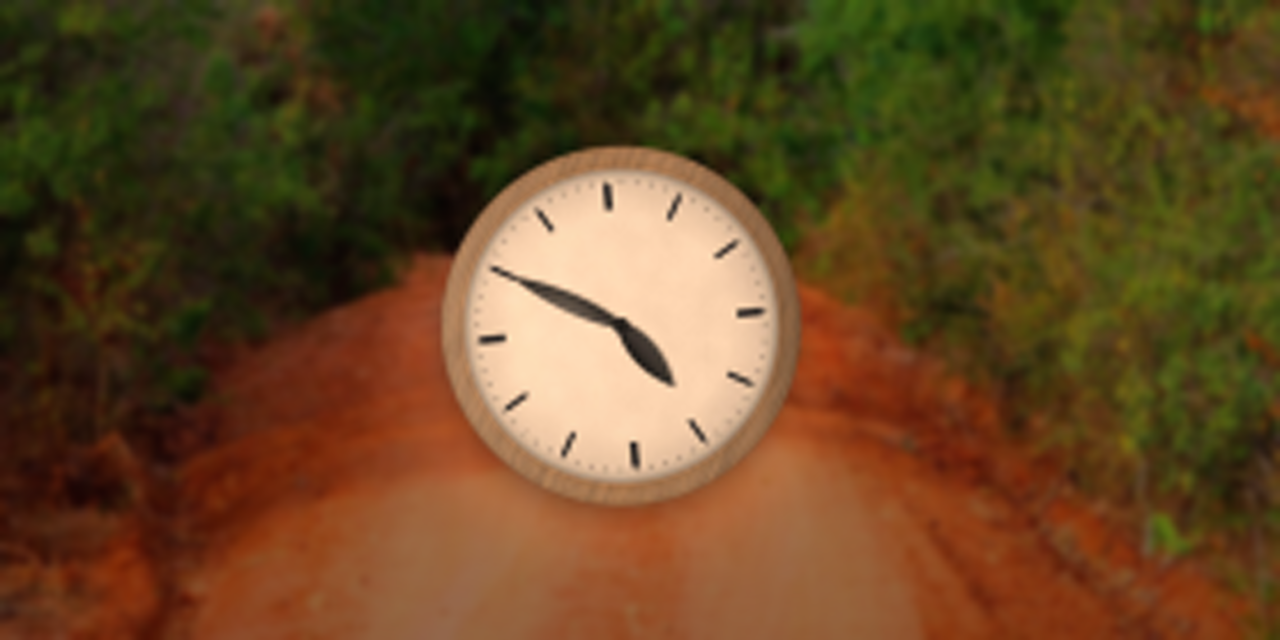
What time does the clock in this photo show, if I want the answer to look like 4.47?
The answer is 4.50
